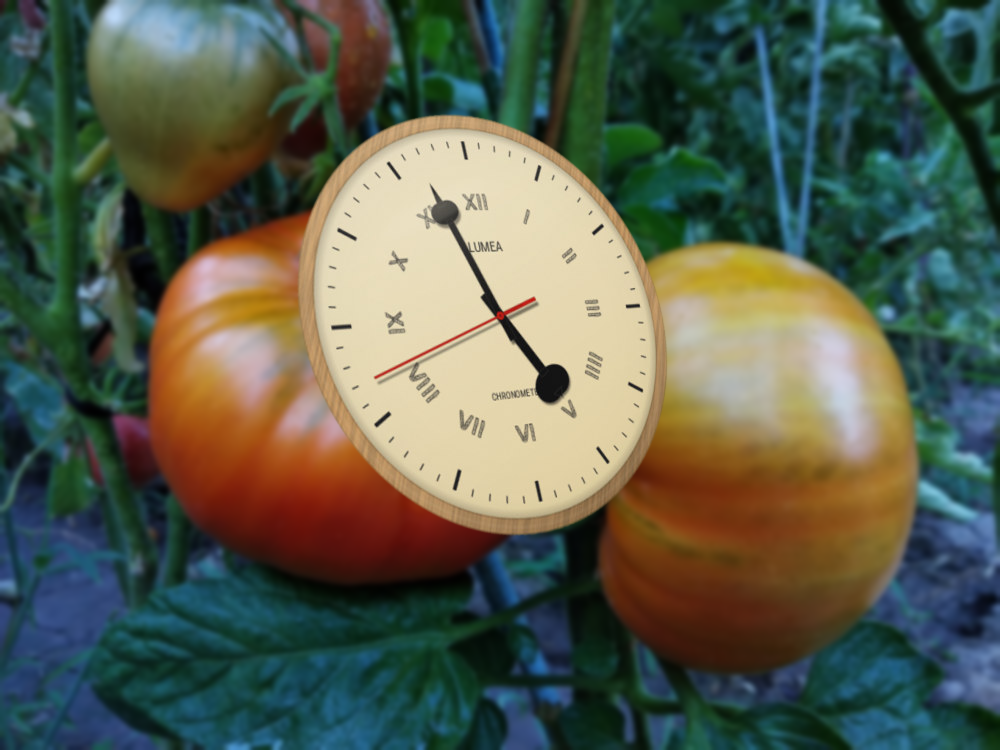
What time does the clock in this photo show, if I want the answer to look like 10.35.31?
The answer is 4.56.42
